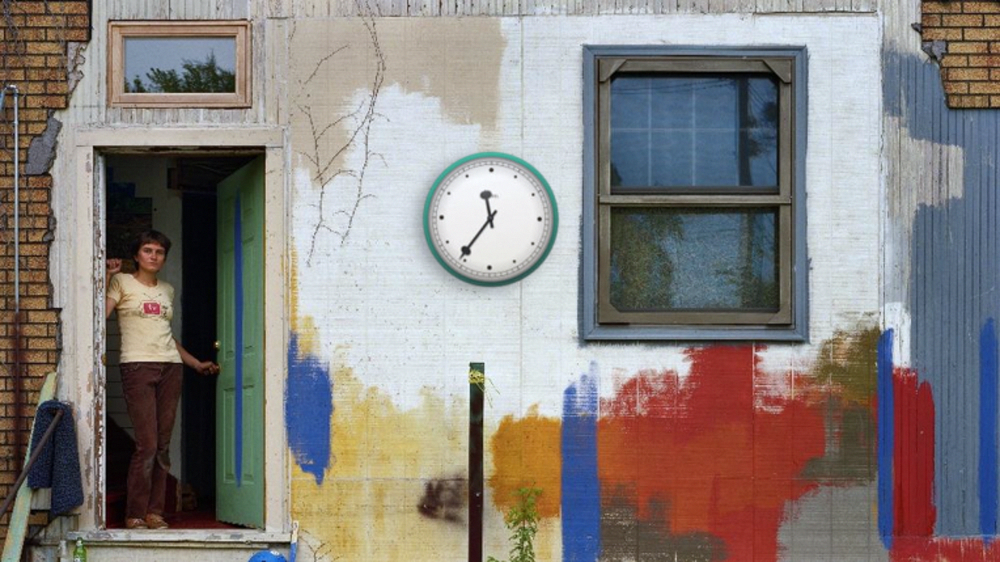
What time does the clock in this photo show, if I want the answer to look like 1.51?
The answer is 11.36
